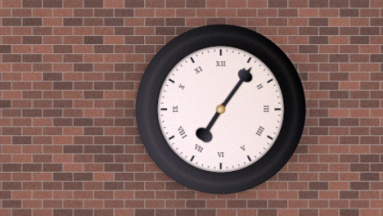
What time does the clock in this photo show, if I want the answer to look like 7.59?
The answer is 7.06
